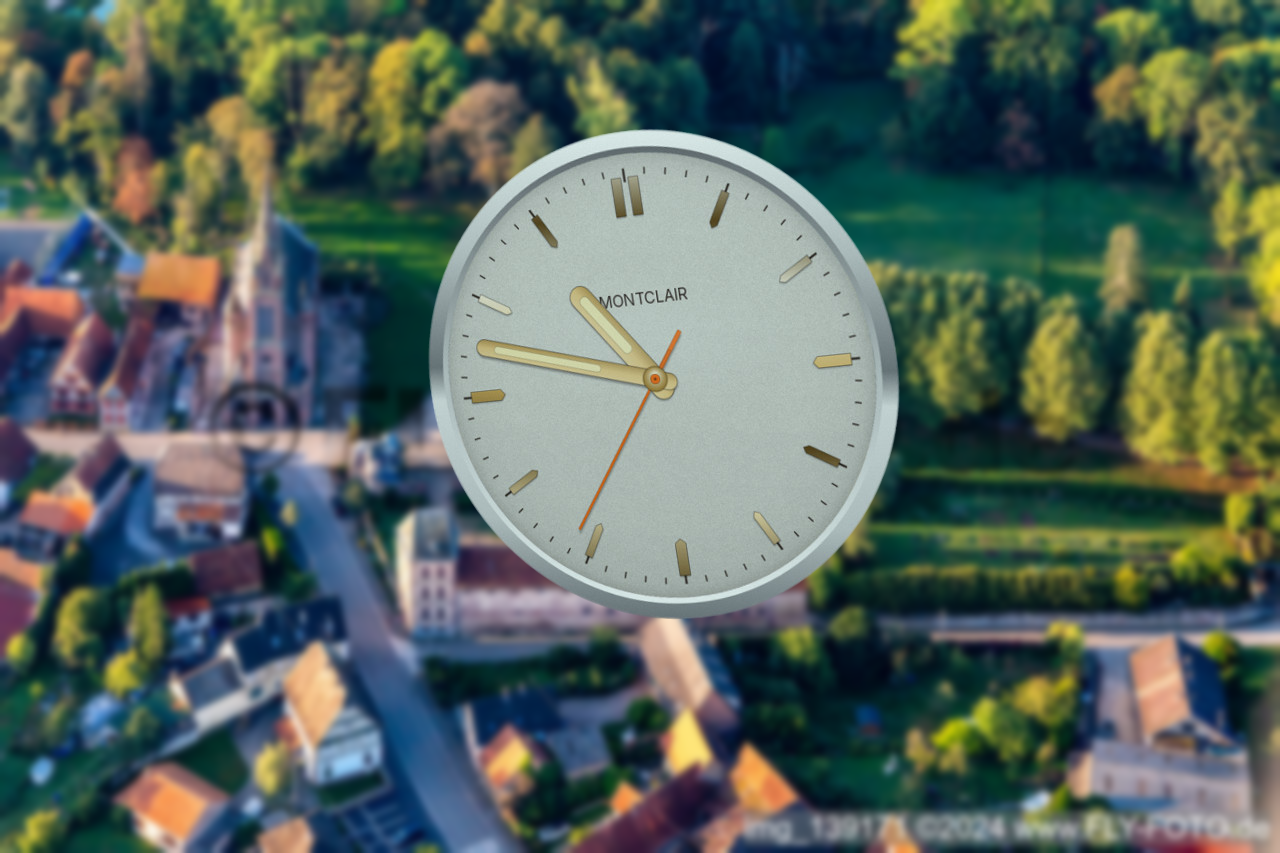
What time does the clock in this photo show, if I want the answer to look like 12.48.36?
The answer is 10.47.36
